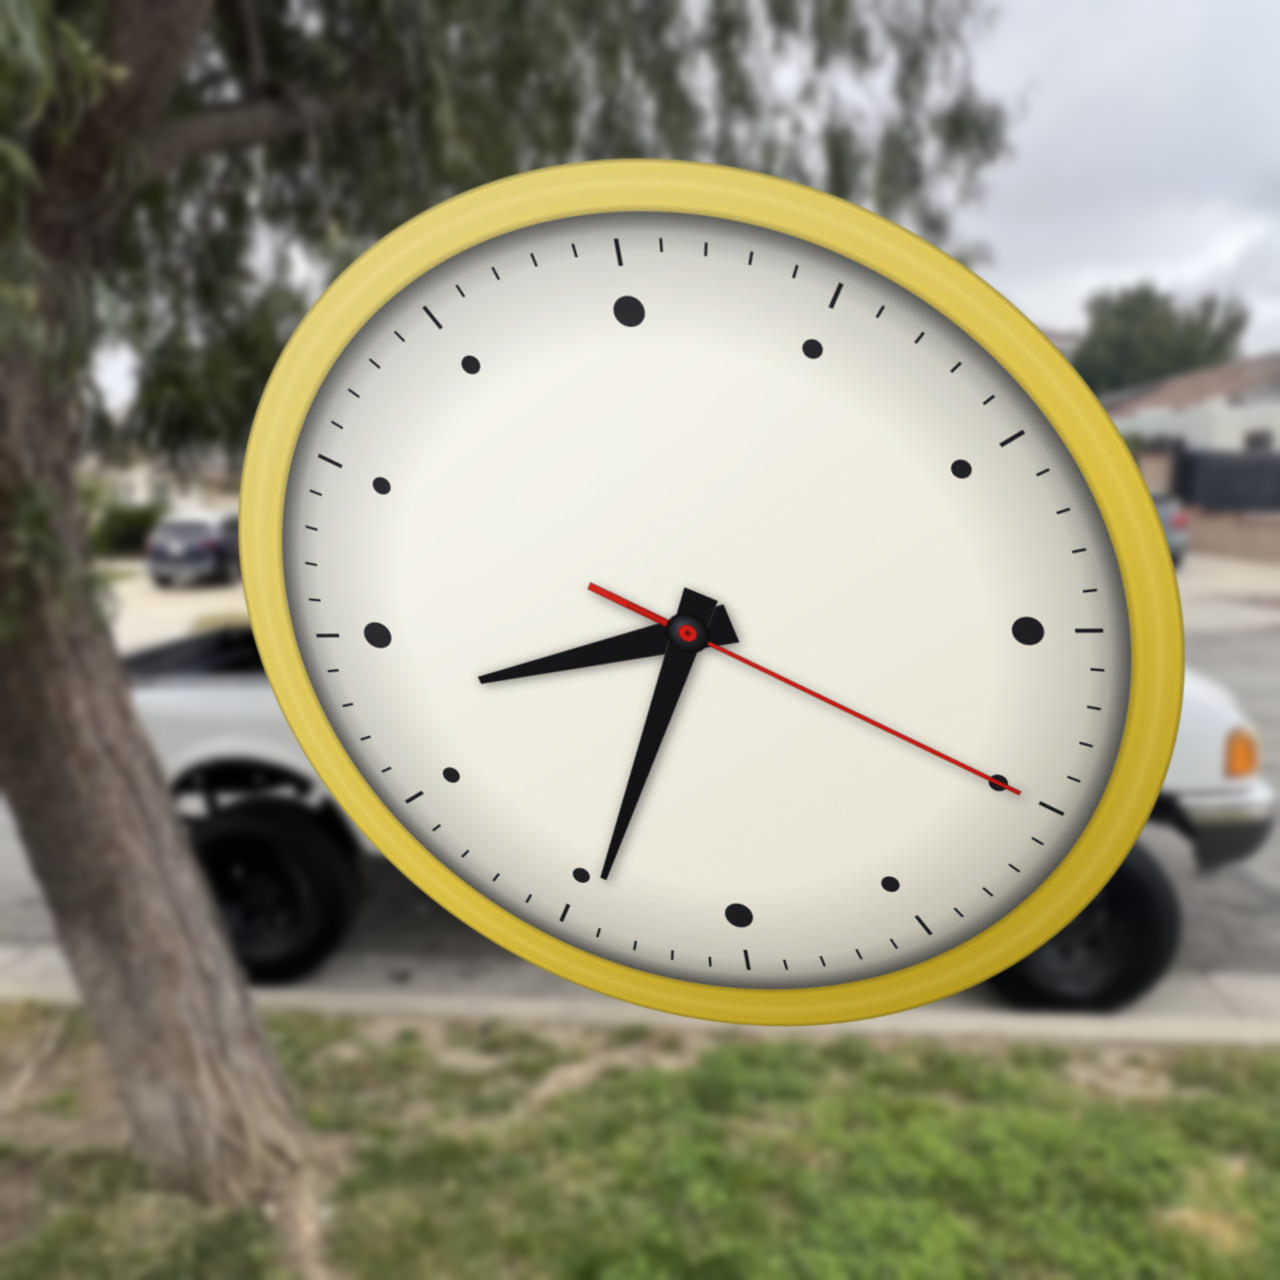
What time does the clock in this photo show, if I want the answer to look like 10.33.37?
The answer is 8.34.20
